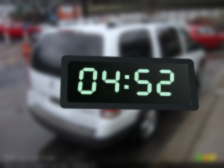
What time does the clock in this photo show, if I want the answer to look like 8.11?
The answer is 4.52
